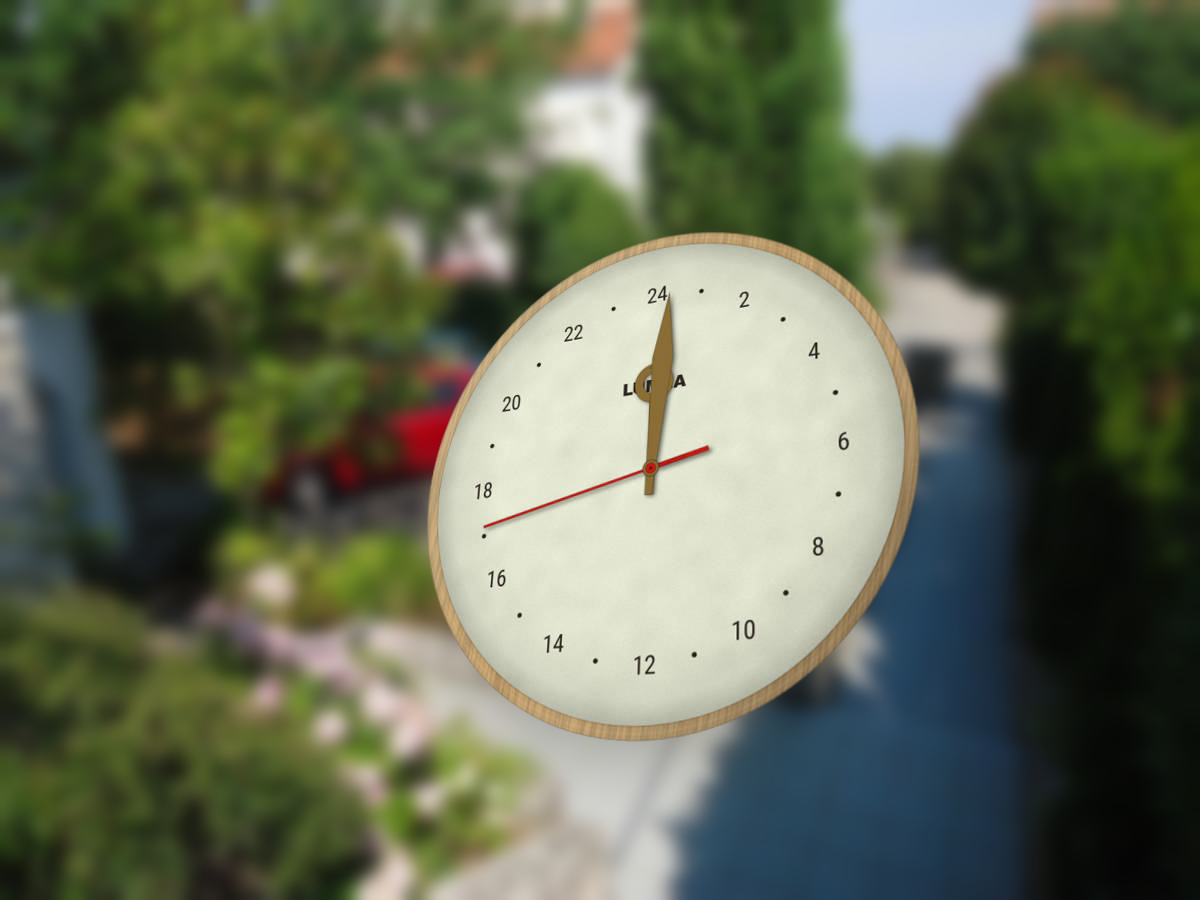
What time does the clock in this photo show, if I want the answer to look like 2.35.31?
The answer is 0.00.43
